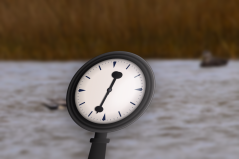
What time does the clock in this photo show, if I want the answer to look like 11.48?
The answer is 12.33
